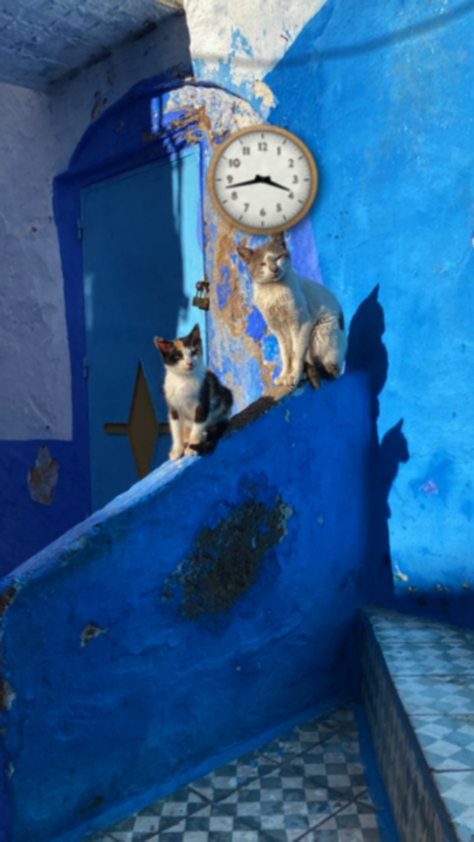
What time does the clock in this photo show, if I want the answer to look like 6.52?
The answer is 3.43
